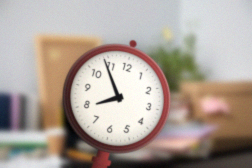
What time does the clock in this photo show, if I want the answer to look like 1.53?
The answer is 7.54
